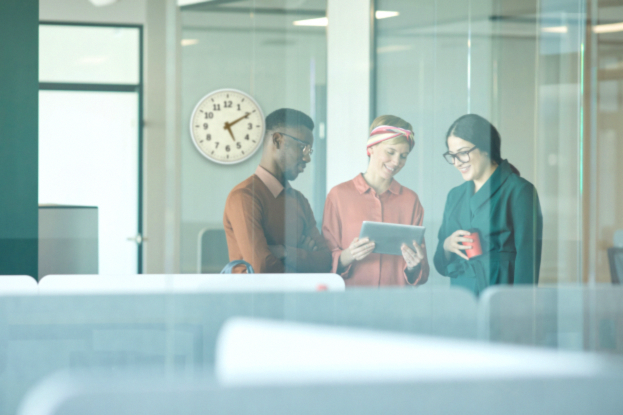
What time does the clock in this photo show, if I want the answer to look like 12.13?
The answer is 5.10
